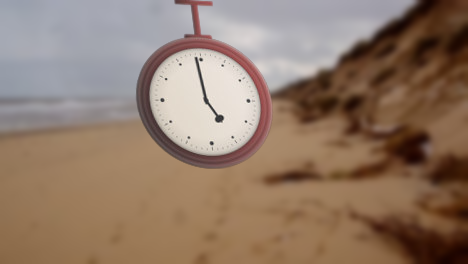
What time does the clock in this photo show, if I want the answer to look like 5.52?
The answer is 4.59
